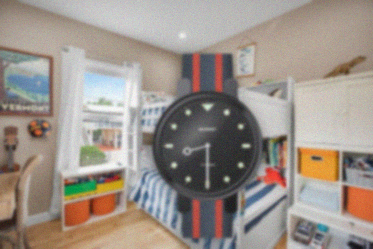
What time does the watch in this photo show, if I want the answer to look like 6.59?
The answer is 8.30
